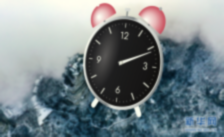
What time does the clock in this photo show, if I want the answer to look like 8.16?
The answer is 2.11
